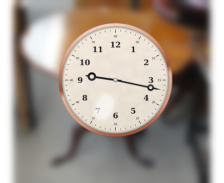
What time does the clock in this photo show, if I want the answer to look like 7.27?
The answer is 9.17
